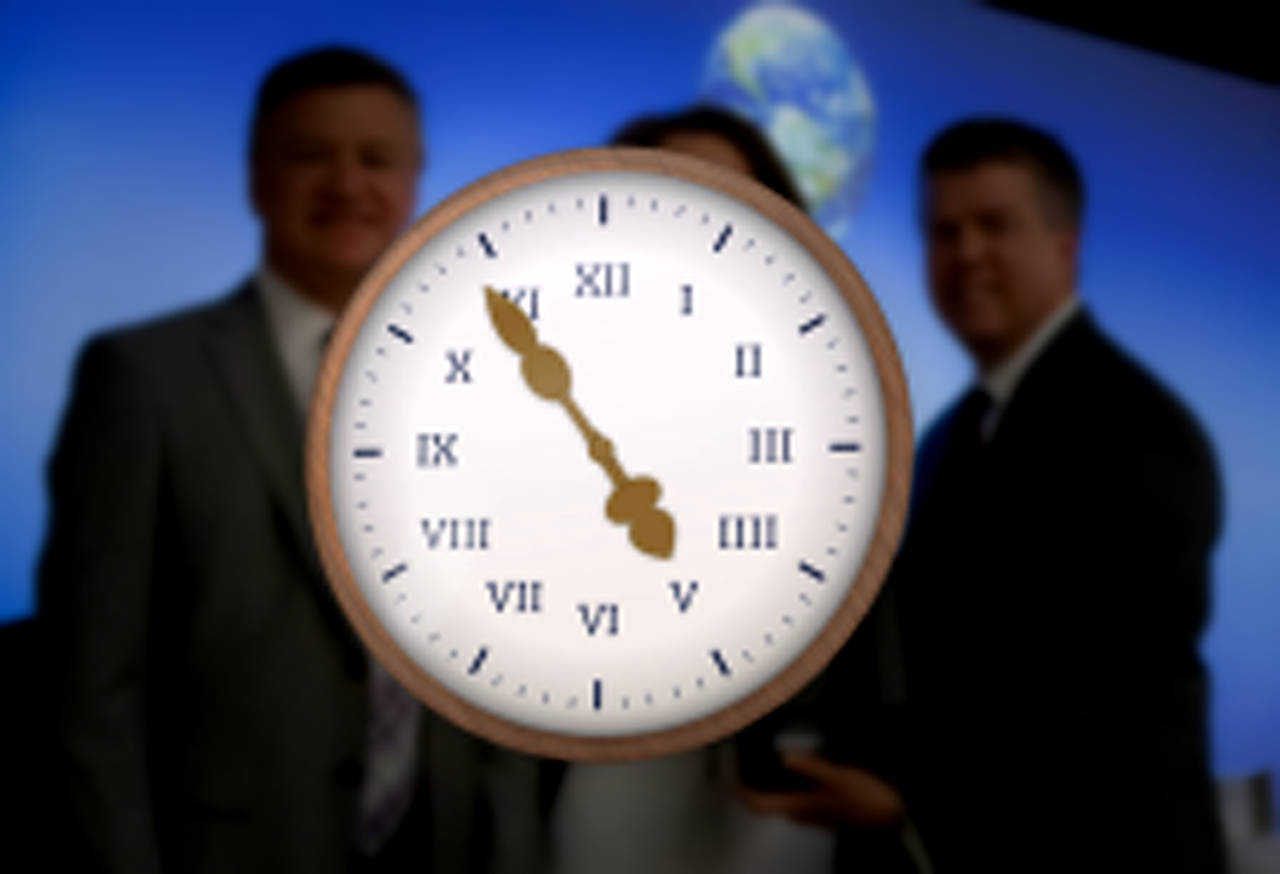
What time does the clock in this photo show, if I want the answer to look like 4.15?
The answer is 4.54
